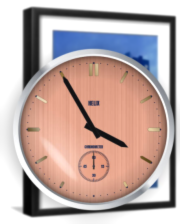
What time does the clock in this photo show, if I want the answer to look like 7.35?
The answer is 3.55
